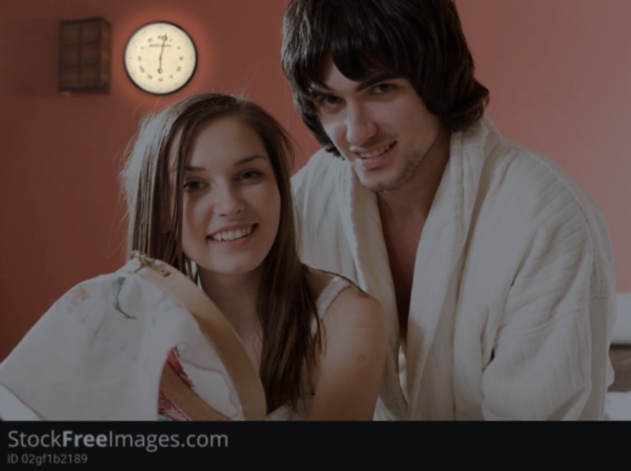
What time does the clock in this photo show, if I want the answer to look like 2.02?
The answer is 6.02
